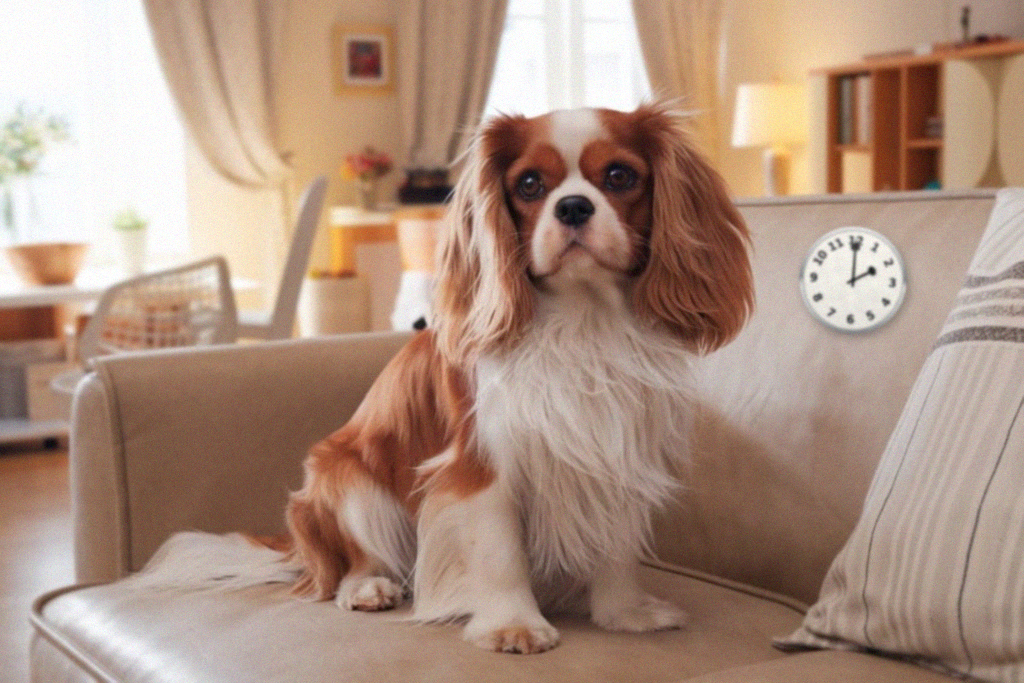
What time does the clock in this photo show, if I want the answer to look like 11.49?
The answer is 2.00
